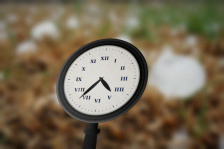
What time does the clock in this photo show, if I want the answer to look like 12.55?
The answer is 4.37
